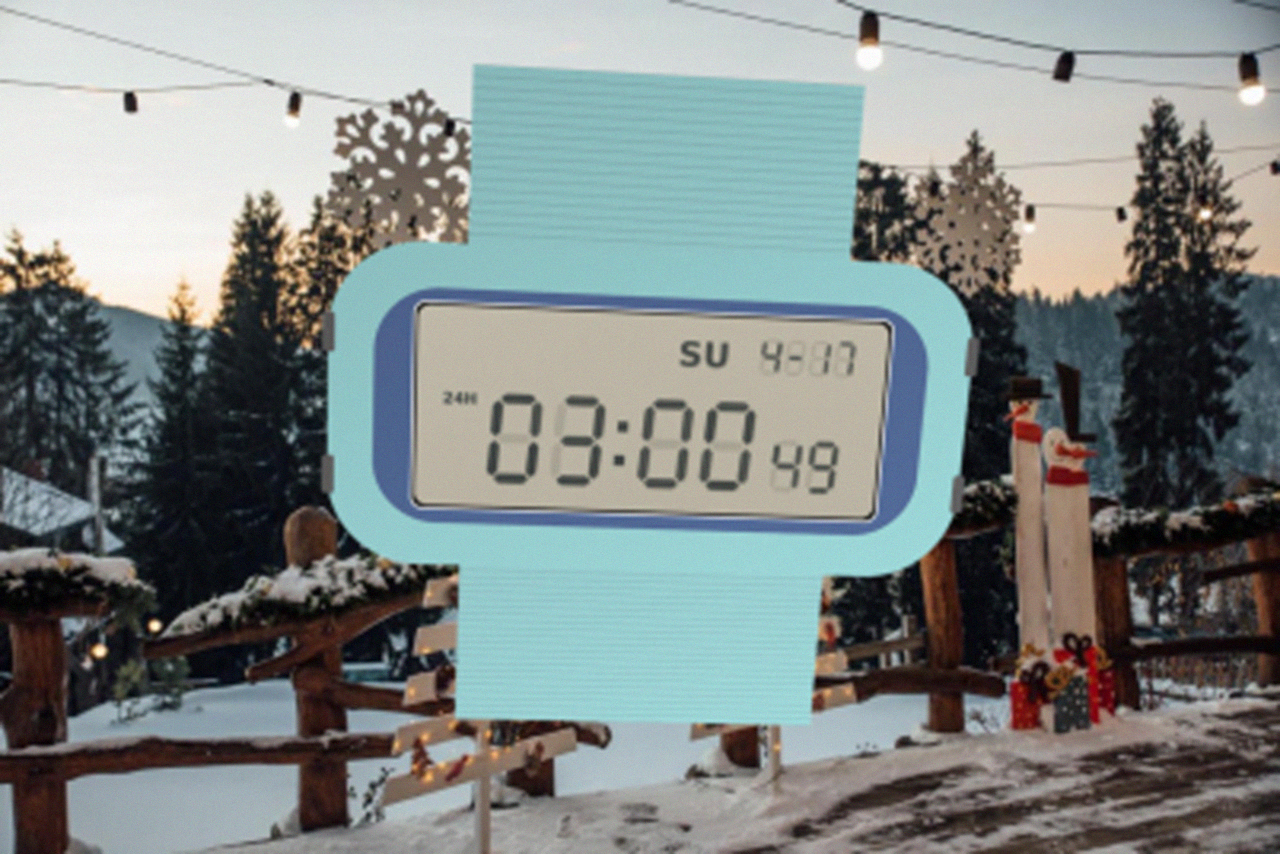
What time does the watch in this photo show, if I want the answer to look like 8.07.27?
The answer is 3.00.49
